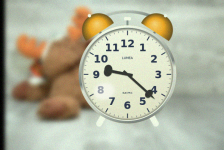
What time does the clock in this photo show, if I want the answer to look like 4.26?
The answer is 9.22
